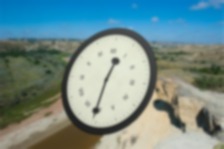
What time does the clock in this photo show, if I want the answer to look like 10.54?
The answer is 12.31
